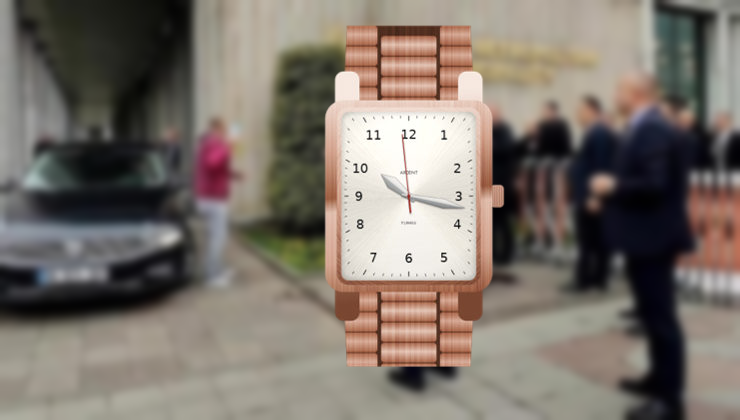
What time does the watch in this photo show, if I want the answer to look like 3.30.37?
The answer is 10.16.59
